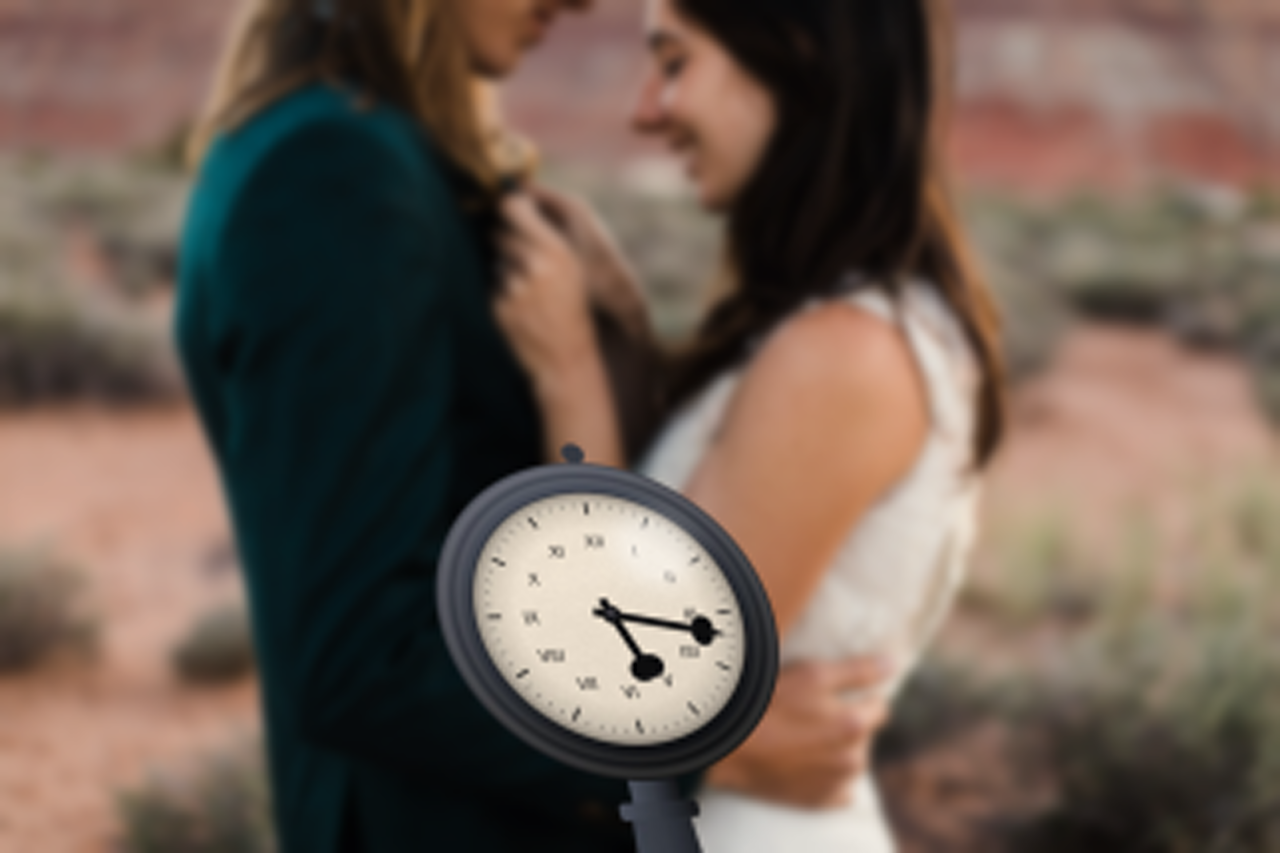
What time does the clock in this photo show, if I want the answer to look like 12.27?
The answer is 5.17
